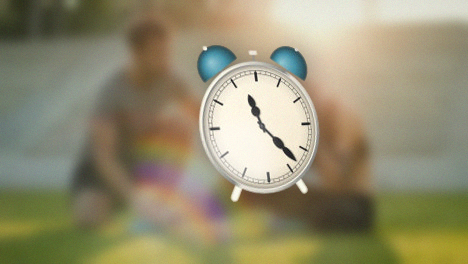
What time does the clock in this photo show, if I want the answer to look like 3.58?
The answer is 11.23
